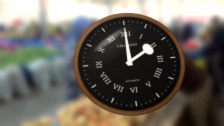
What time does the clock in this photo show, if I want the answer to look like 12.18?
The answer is 2.00
